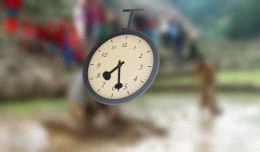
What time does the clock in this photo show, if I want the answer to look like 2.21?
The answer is 7.28
